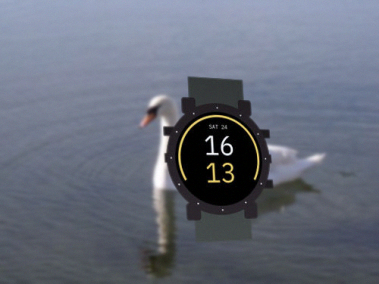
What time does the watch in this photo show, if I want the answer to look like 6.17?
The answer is 16.13
